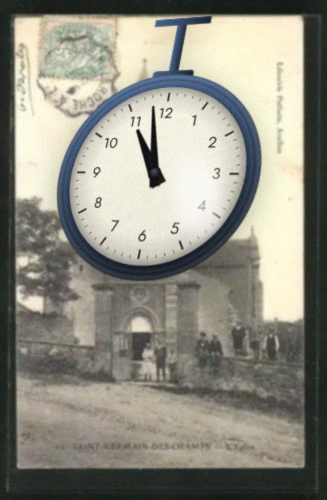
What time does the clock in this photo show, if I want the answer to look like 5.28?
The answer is 10.58
